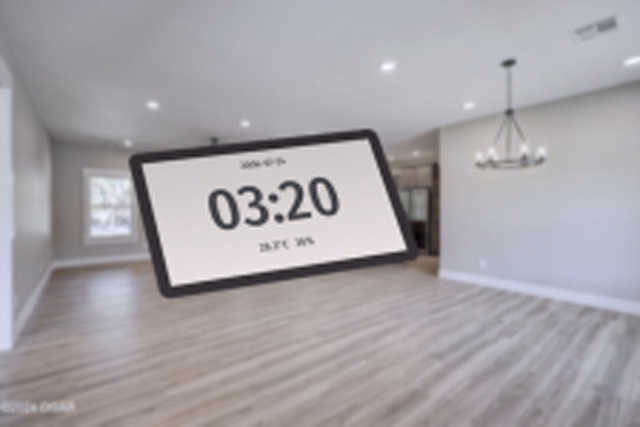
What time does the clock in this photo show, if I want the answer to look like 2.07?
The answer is 3.20
